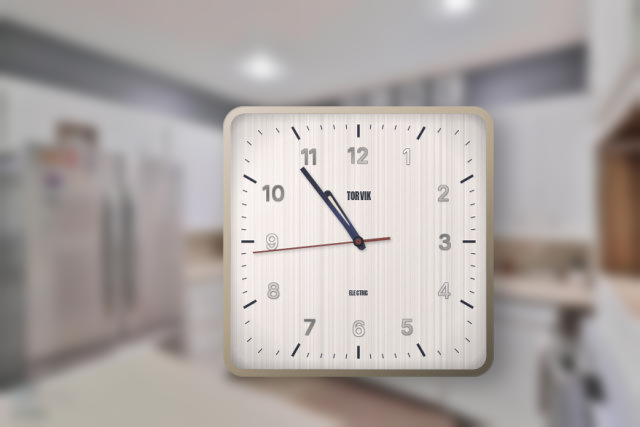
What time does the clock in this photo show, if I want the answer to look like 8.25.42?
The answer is 10.53.44
